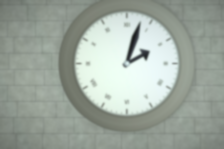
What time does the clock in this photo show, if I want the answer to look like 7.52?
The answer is 2.03
